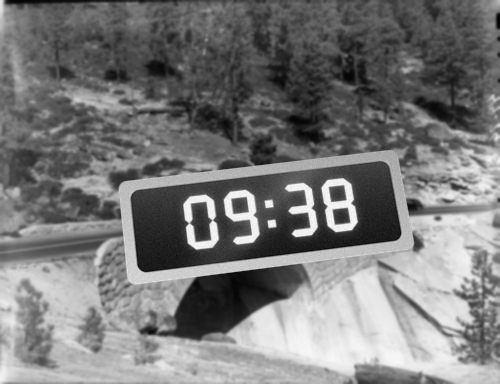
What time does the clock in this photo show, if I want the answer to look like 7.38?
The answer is 9.38
